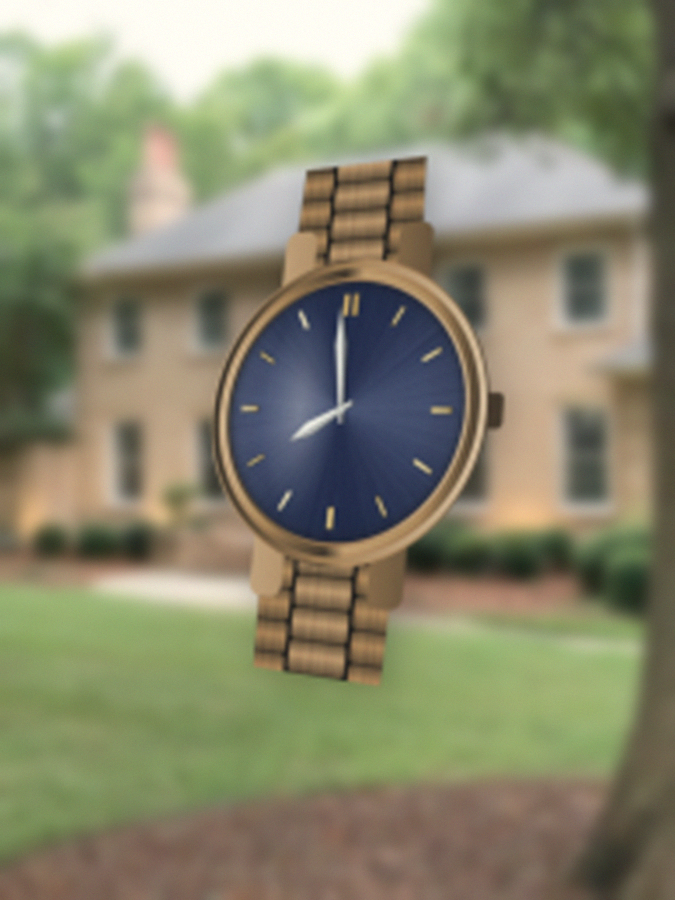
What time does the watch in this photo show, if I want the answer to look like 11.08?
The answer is 7.59
